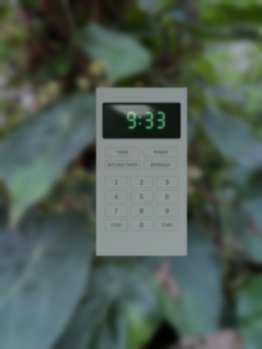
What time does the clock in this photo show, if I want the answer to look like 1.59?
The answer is 9.33
